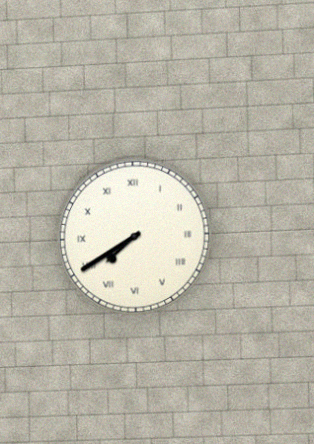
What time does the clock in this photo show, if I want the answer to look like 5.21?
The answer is 7.40
